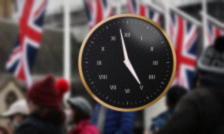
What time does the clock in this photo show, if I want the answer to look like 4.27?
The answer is 4.58
